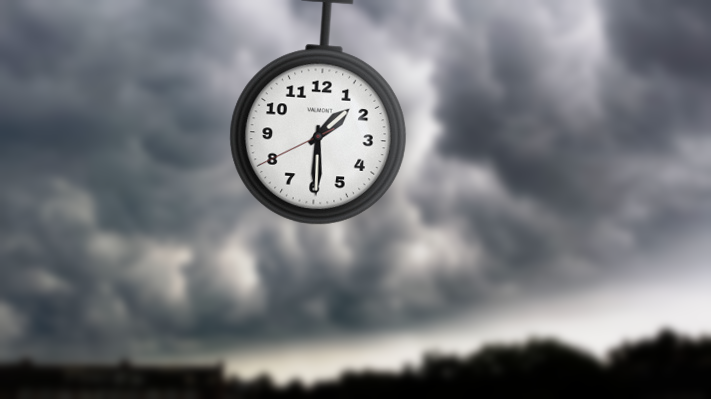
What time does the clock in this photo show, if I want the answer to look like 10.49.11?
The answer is 1.29.40
